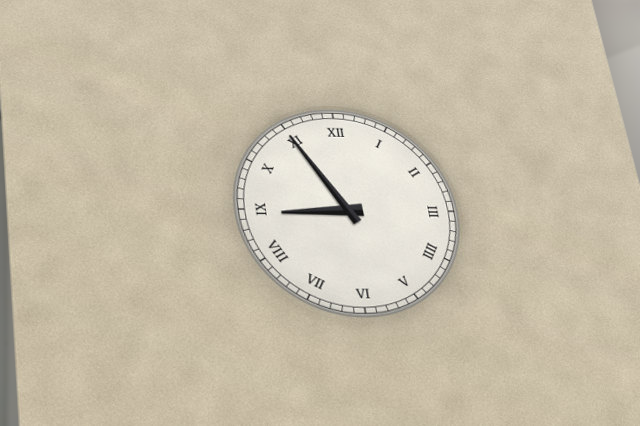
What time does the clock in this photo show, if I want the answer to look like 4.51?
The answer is 8.55
